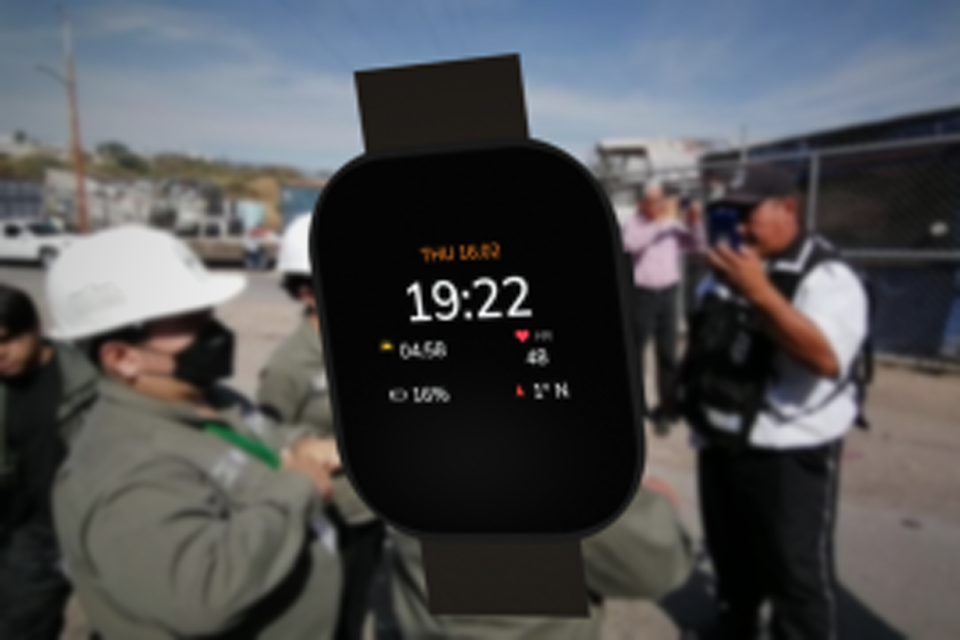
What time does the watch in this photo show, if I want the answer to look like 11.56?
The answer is 19.22
